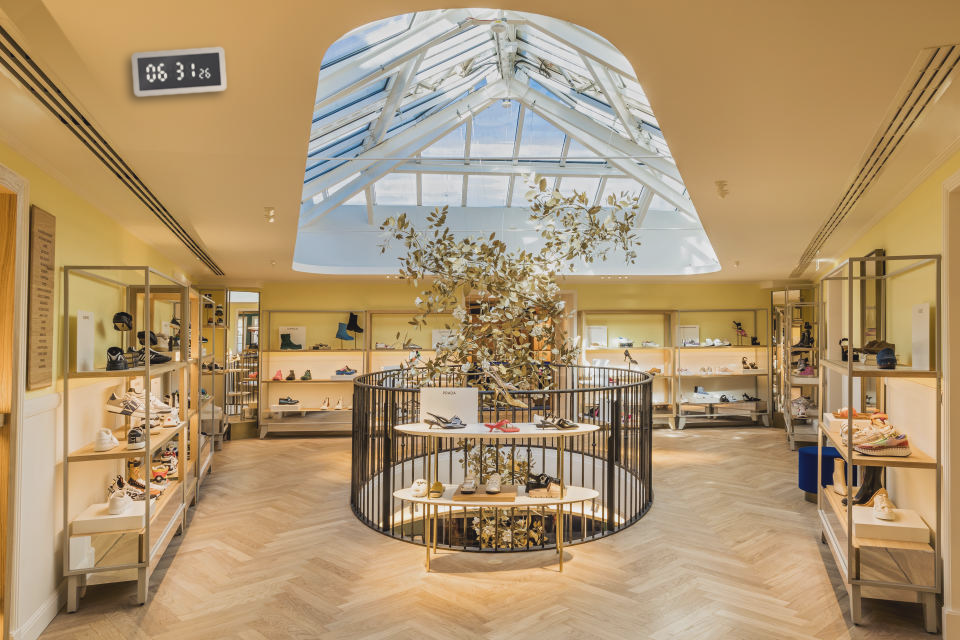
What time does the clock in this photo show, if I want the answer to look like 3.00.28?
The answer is 6.31.26
